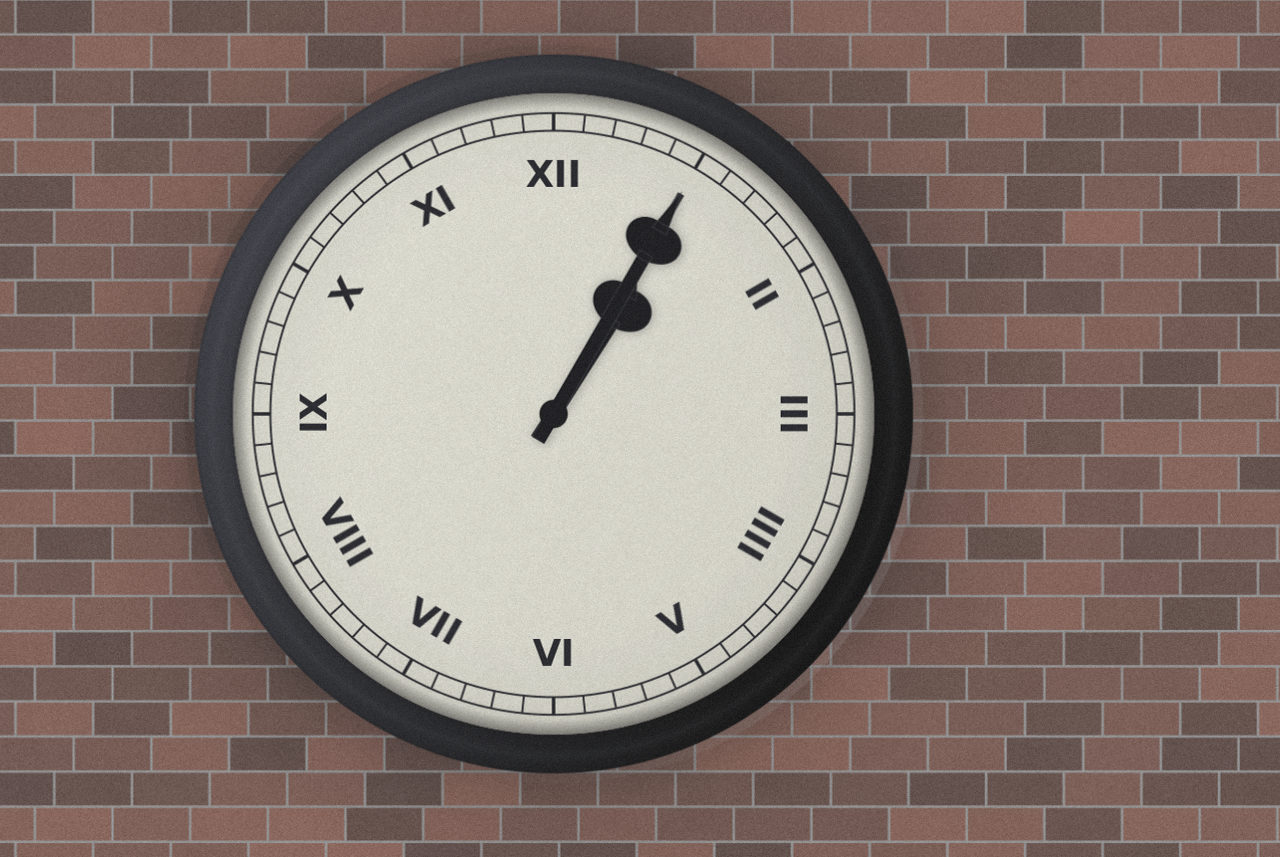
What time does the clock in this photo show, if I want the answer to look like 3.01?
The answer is 1.05
